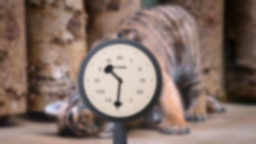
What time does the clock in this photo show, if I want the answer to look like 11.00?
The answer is 10.31
